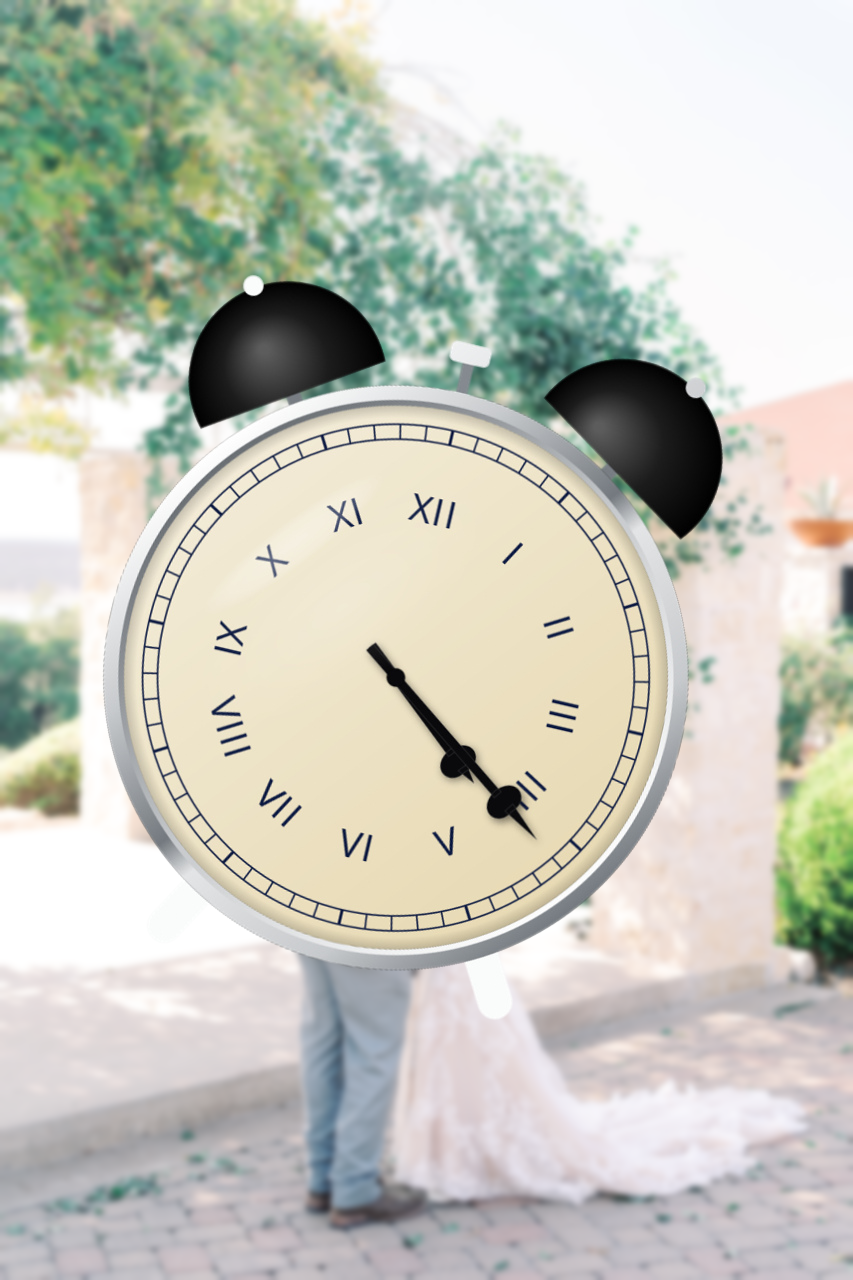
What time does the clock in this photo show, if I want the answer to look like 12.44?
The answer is 4.21
